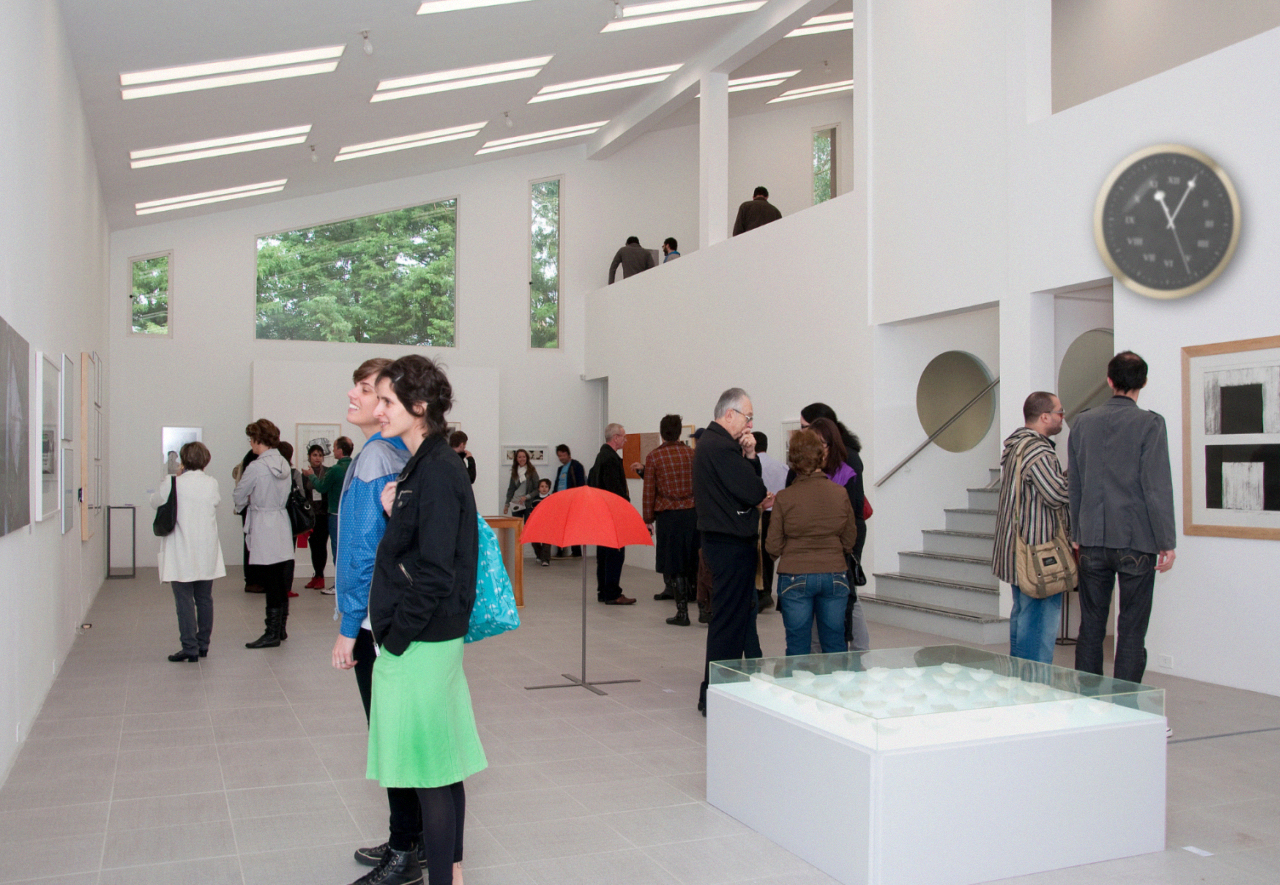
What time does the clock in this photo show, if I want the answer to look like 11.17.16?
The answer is 11.04.26
